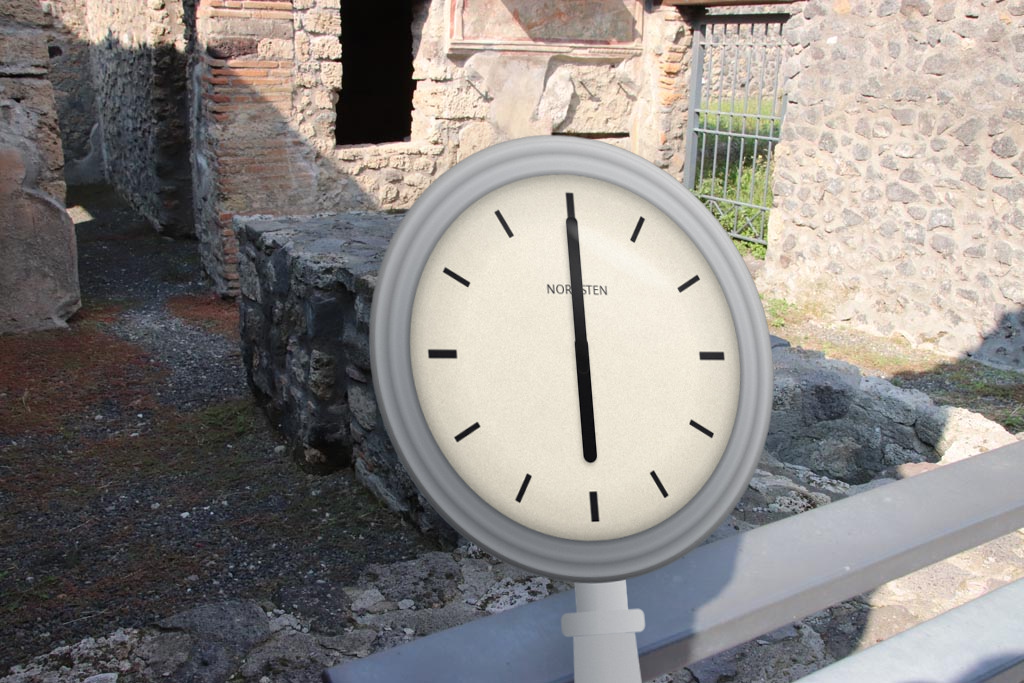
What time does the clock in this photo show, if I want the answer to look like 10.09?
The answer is 6.00
